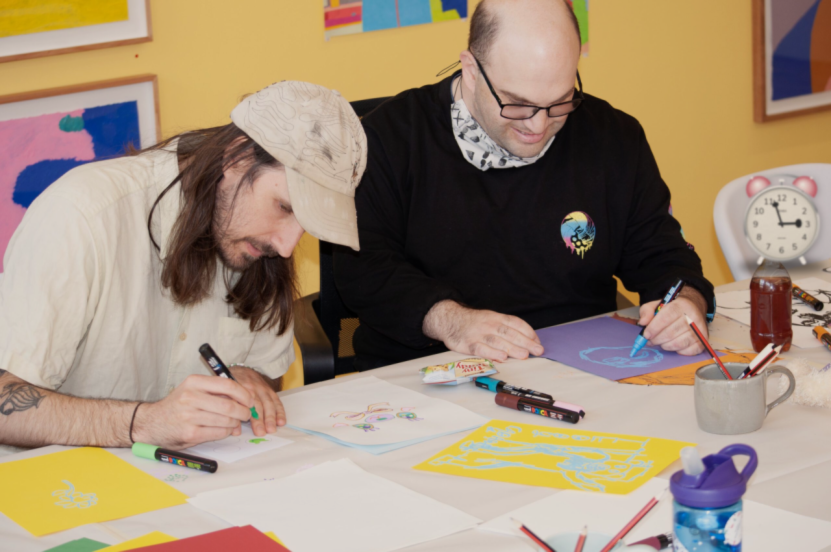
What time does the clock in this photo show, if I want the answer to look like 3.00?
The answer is 2.57
